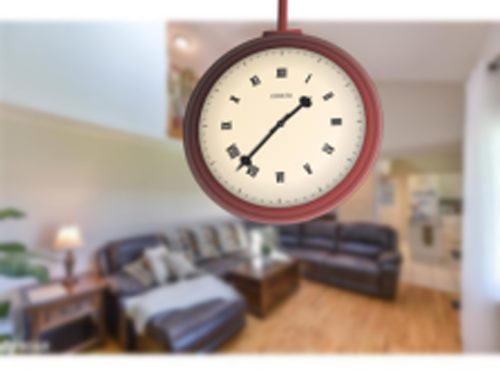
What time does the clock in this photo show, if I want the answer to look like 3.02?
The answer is 1.37
